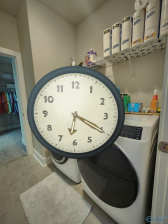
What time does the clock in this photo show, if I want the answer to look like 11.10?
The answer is 6.20
